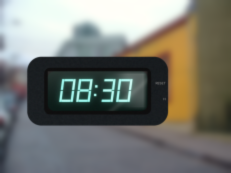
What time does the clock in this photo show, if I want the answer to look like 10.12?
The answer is 8.30
